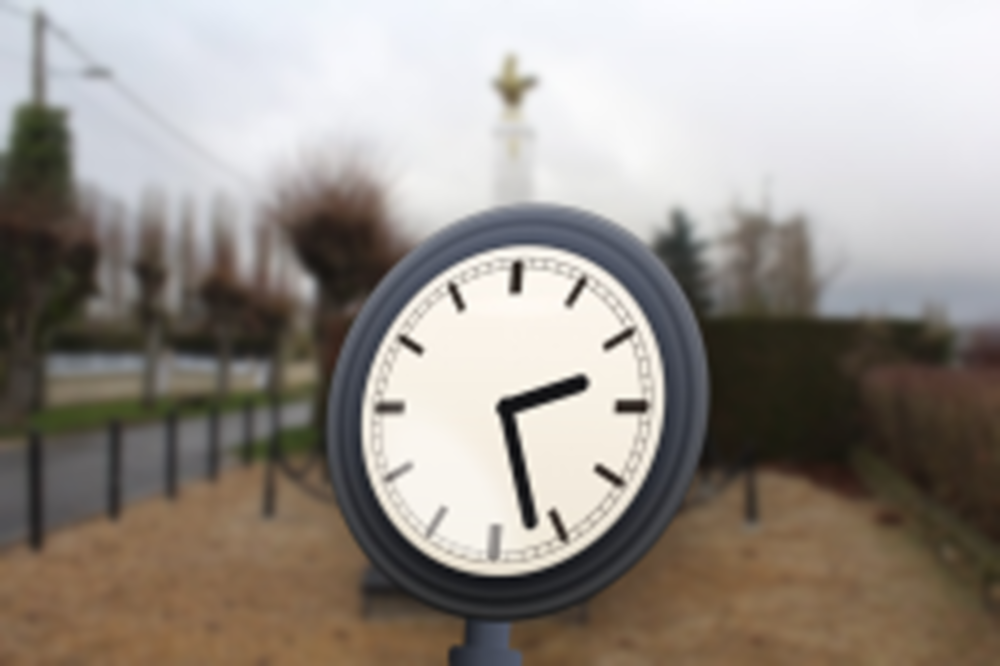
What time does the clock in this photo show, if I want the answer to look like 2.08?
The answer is 2.27
